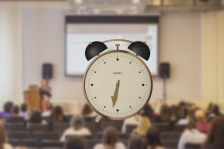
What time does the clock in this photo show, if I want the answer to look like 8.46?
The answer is 6.32
